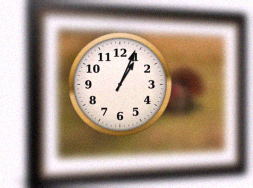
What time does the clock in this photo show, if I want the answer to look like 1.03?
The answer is 1.04
